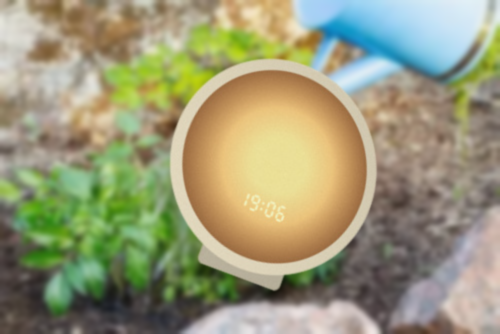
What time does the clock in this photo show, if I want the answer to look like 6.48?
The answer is 19.06
